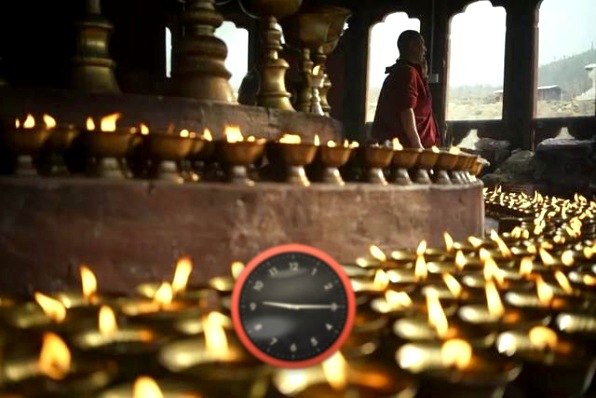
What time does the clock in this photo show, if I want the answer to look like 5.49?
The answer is 9.15
